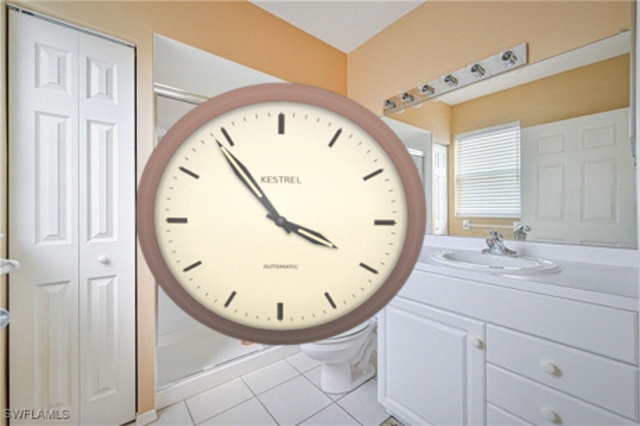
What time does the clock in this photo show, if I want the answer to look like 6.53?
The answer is 3.54
